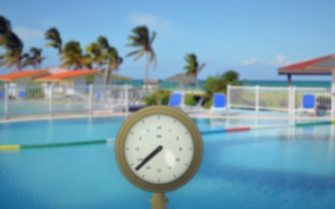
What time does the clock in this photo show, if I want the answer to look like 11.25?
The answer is 7.38
